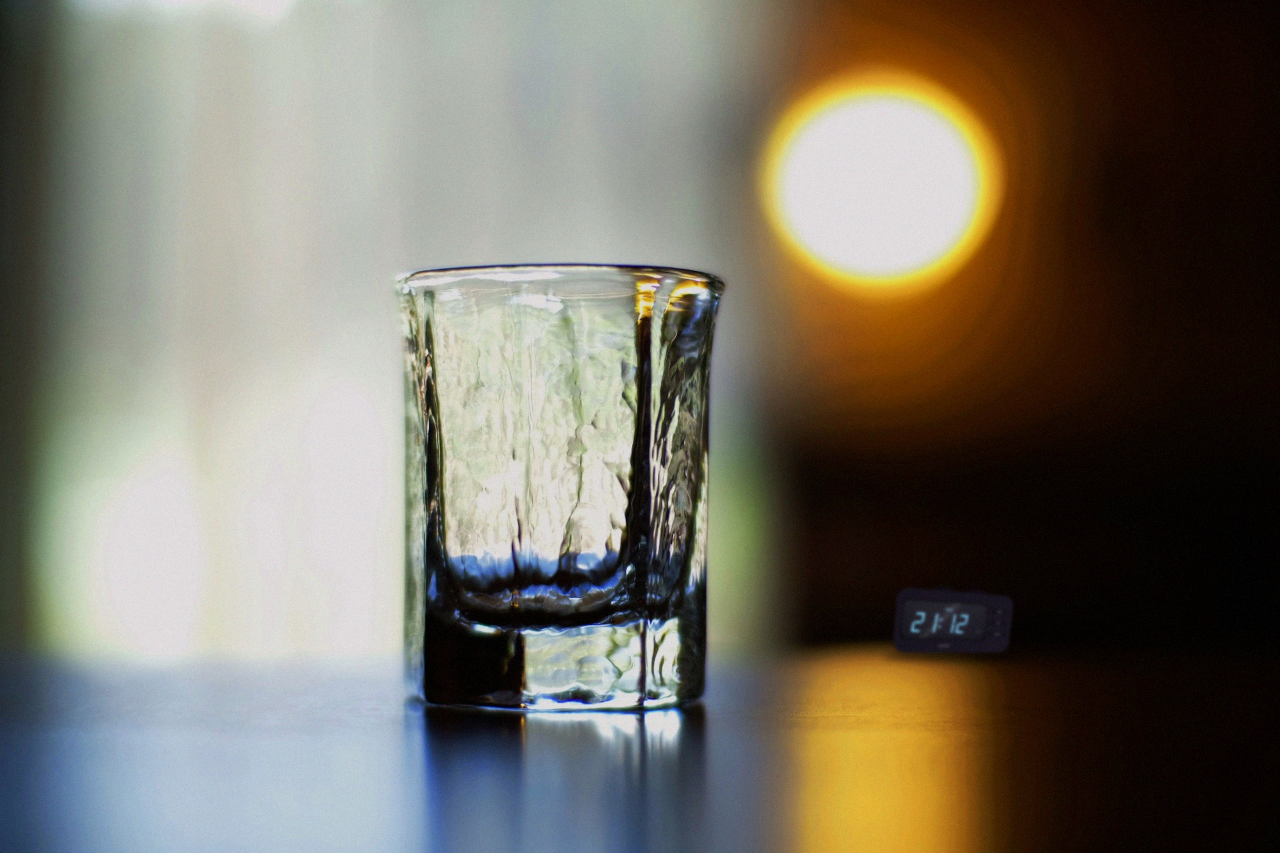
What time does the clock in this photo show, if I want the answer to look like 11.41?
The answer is 21.12
